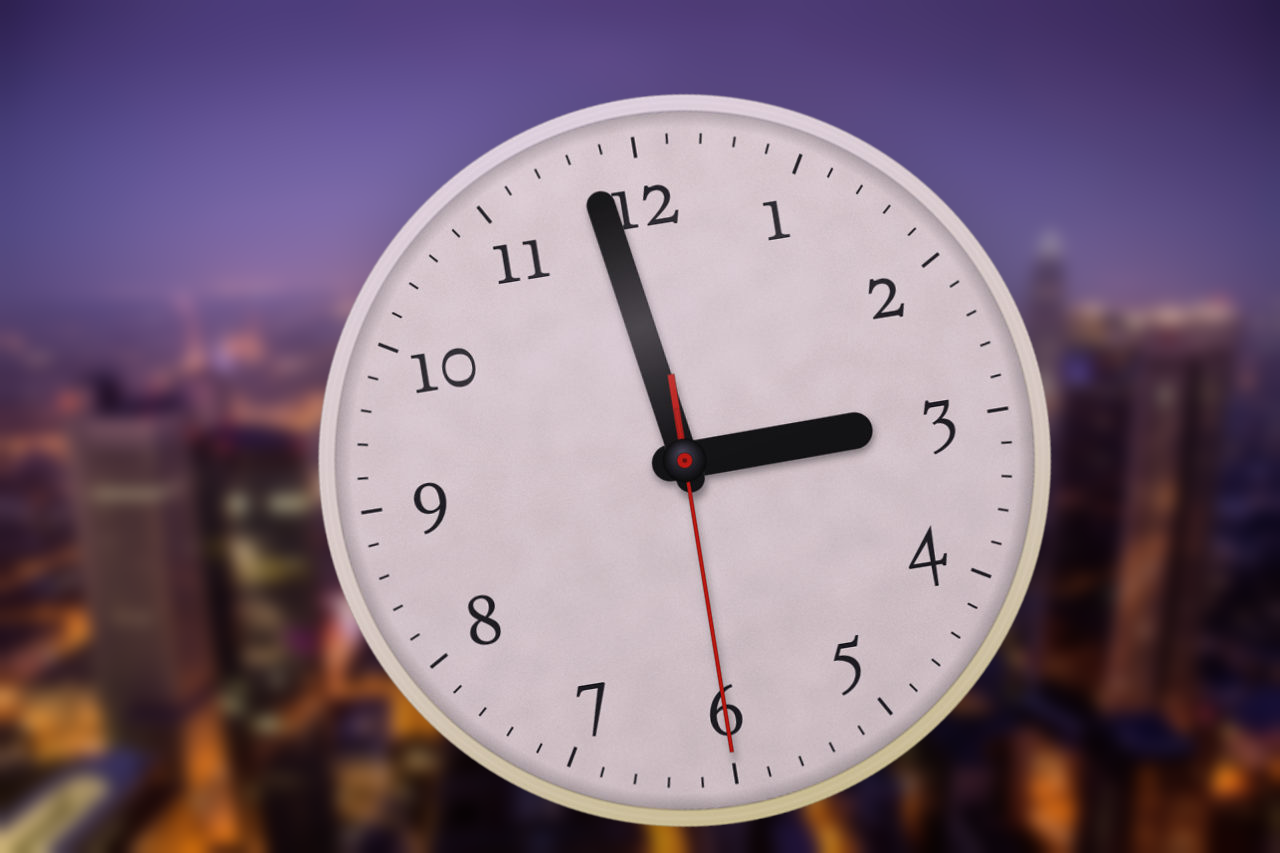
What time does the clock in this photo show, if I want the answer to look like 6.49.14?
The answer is 2.58.30
